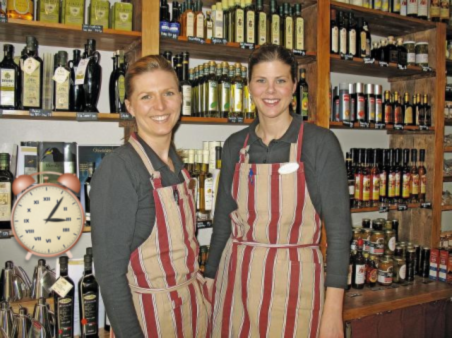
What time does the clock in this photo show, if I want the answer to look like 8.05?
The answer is 3.06
